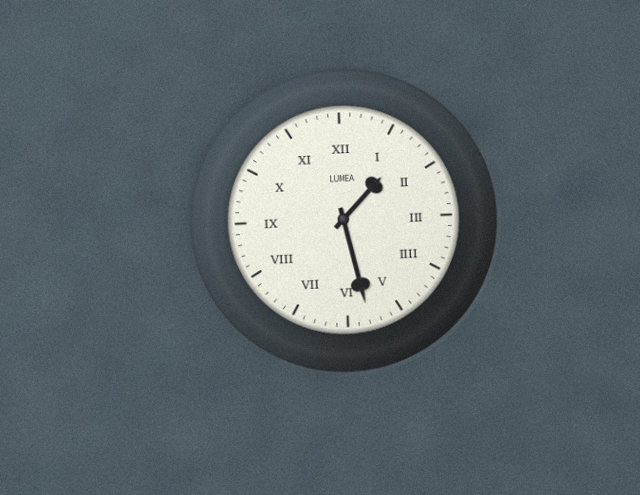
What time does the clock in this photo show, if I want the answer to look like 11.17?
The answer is 1.28
